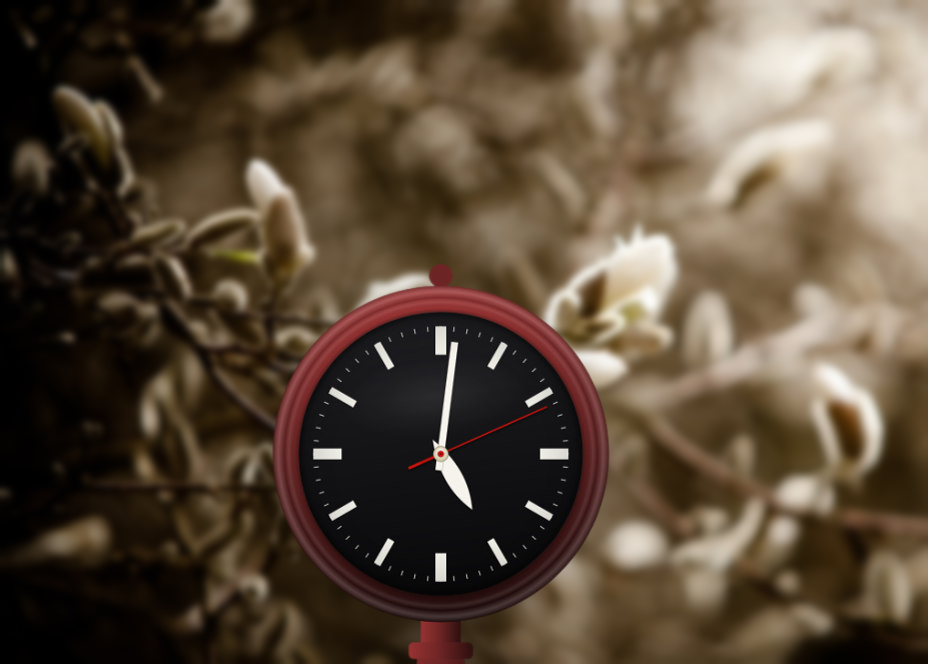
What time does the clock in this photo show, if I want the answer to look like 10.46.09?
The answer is 5.01.11
